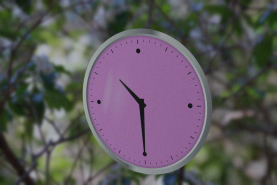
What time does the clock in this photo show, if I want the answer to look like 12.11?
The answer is 10.30
